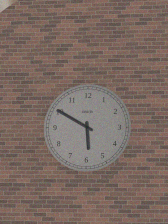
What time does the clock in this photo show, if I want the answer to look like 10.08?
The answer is 5.50
